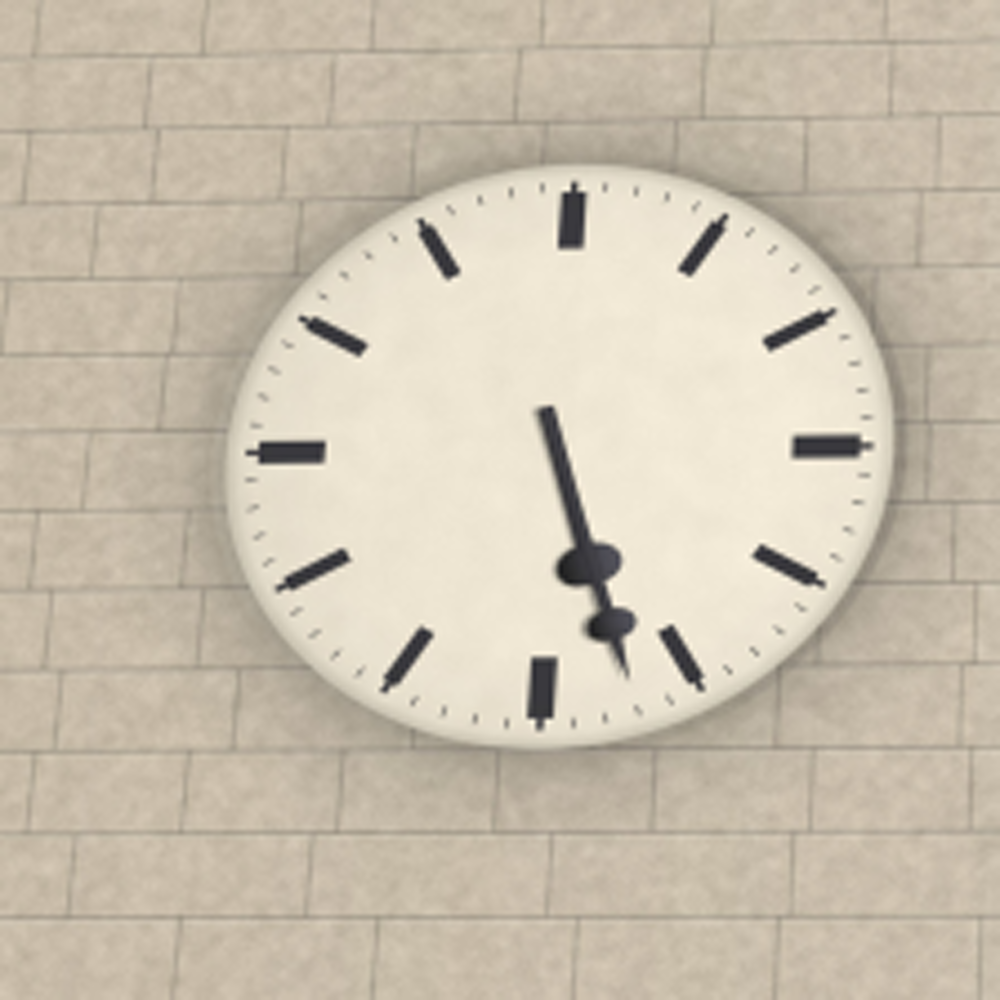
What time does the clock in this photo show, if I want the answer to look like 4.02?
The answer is 5.27
